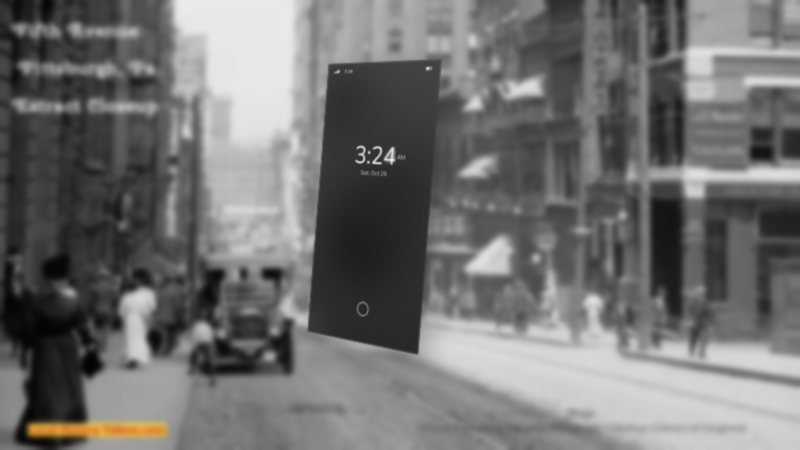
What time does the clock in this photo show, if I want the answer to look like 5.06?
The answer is 3.24
